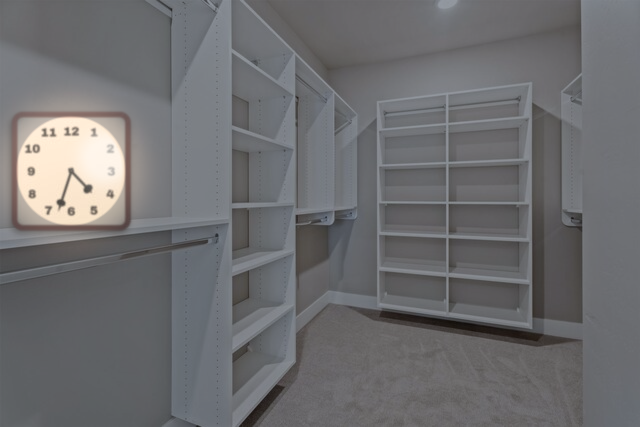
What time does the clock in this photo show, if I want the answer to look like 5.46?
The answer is 4.33
